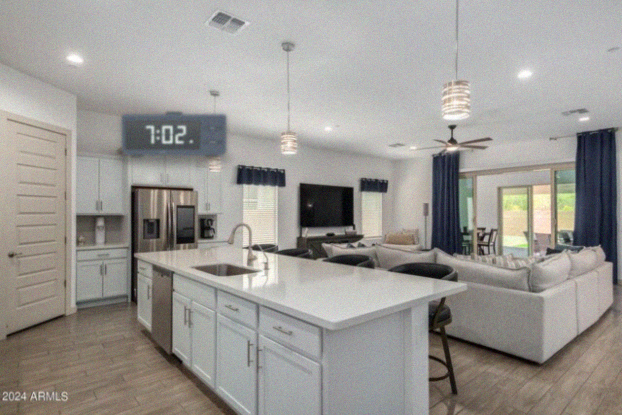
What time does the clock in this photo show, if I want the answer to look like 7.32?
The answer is 7.02
